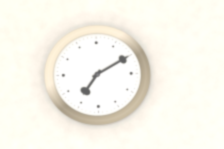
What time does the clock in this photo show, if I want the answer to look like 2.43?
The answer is 7.10
